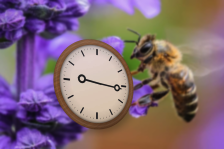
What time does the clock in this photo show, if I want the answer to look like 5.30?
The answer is 9.16
